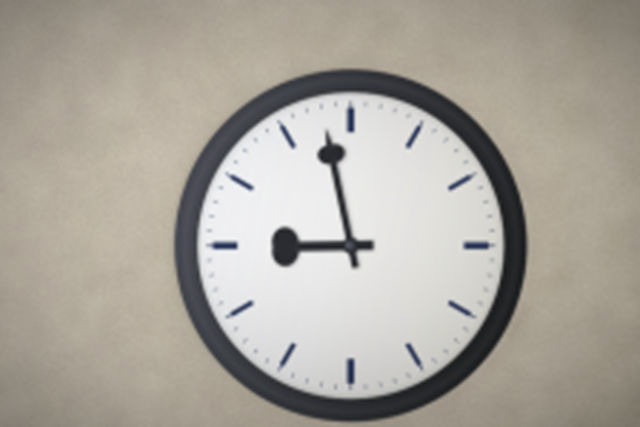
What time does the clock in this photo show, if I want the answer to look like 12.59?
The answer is 8.58
